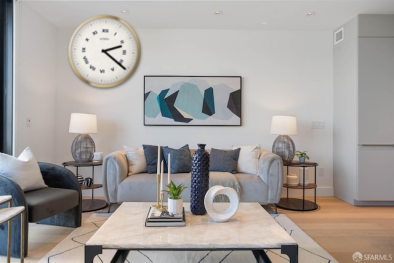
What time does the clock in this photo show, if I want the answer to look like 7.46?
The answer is 2.21
